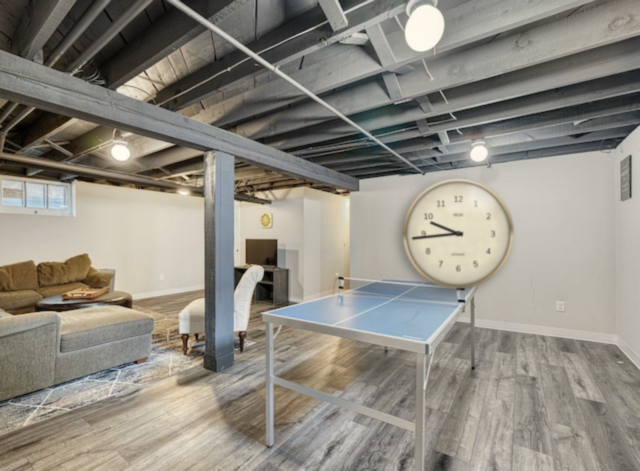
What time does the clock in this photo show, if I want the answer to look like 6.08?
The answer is 9.44
